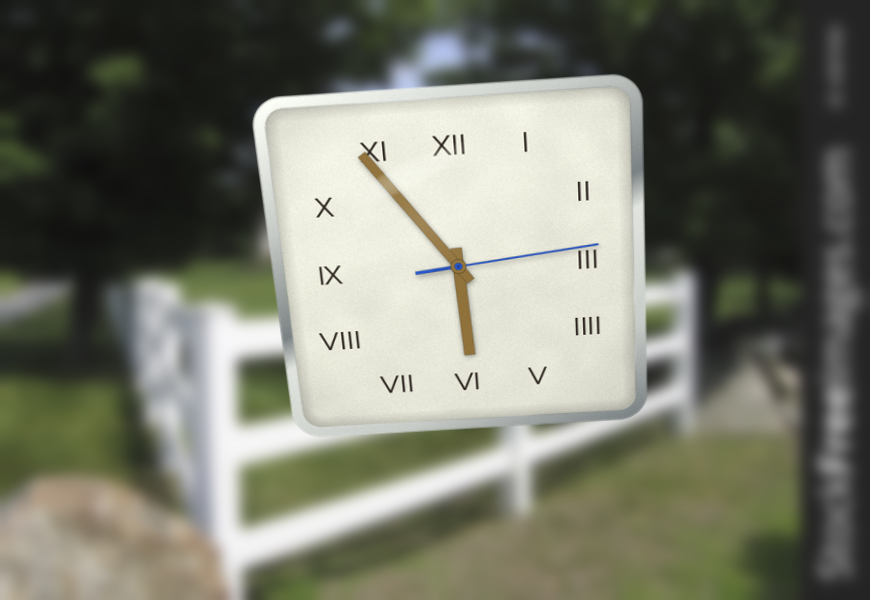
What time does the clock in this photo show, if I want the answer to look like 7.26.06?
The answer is 5.54.14
